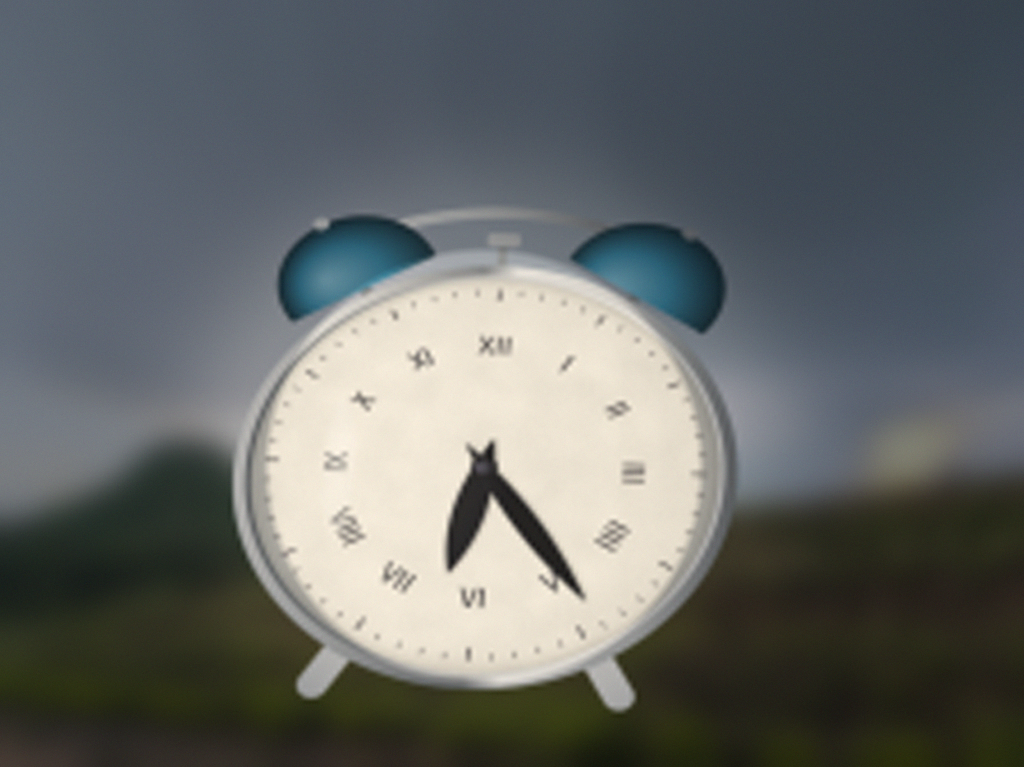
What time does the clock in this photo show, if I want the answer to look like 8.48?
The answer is 6.24
